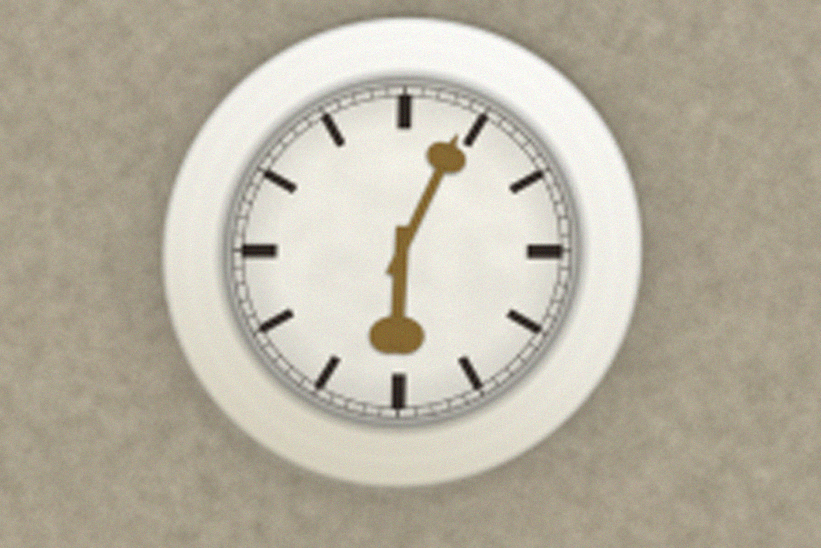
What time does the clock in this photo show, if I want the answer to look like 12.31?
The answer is 6.04
